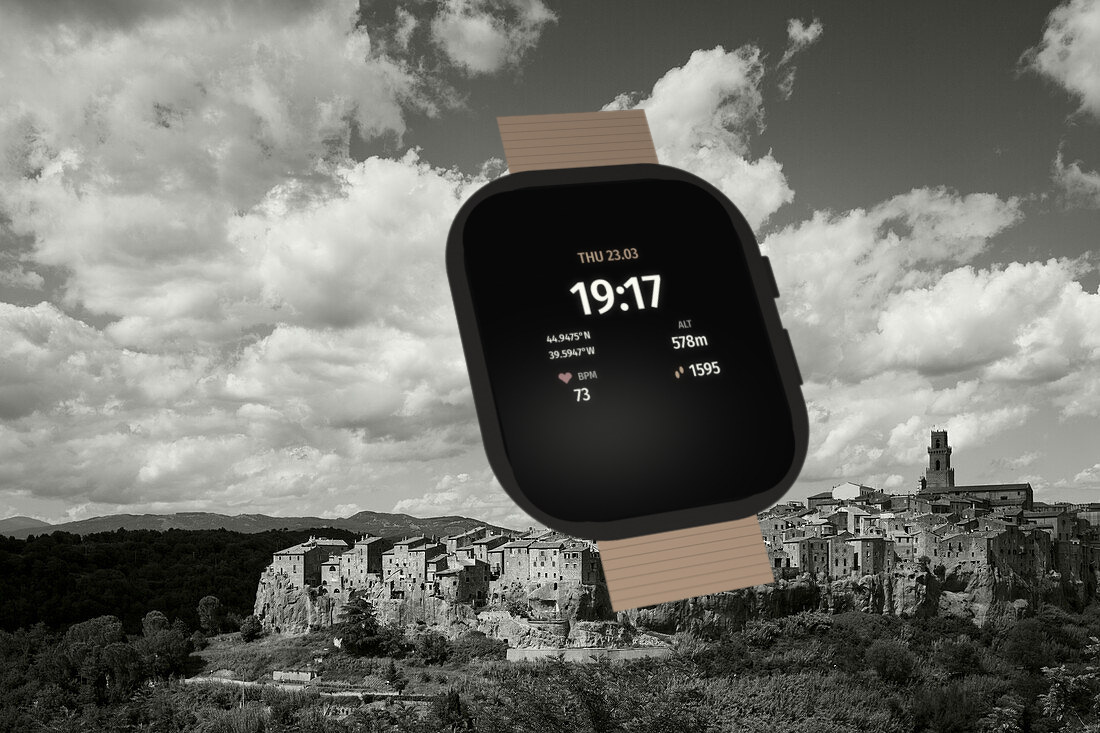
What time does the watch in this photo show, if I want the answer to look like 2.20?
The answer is 19.17
